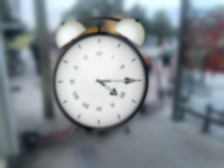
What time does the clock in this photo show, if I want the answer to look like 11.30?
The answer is 4.15
